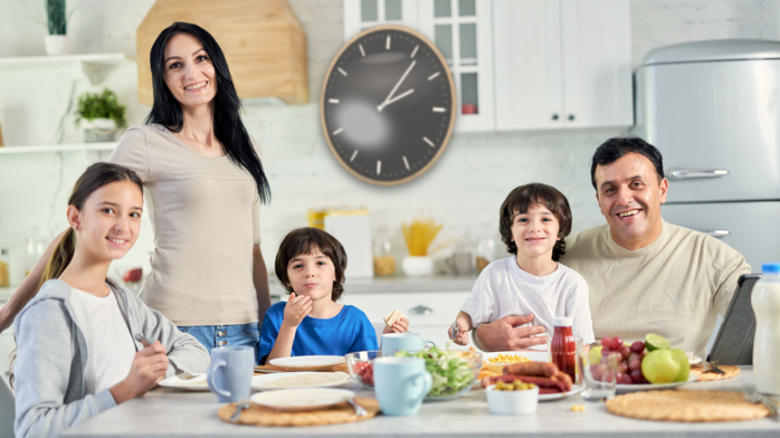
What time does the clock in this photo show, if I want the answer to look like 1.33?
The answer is 2.06
